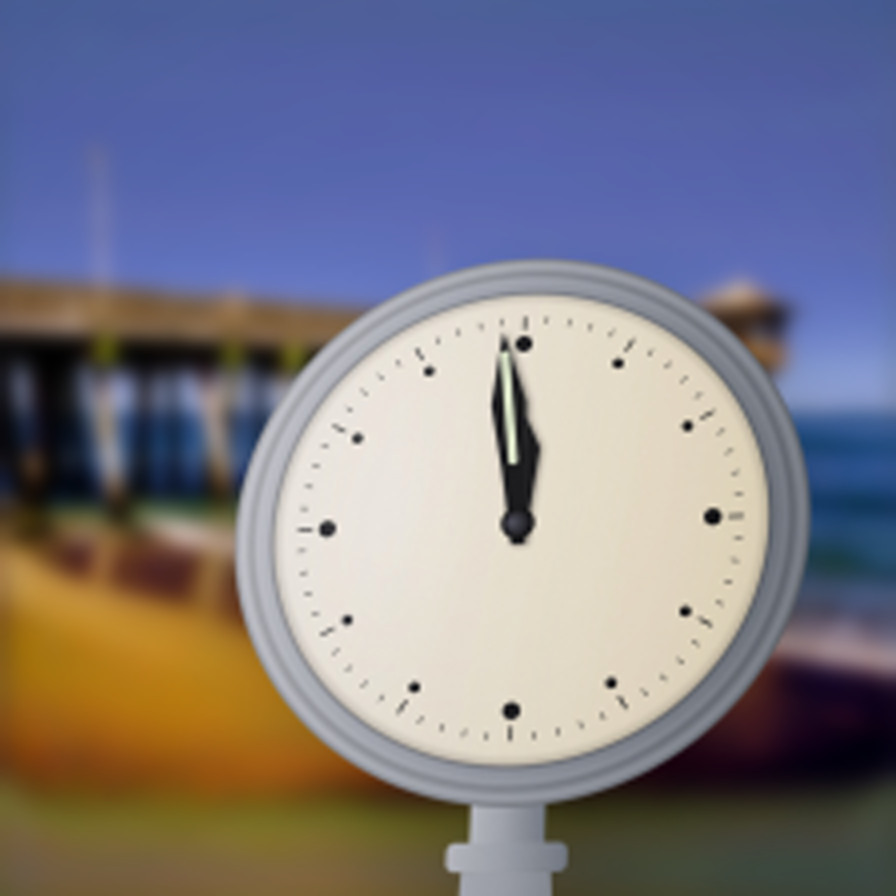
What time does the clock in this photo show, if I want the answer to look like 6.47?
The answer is 11.59
